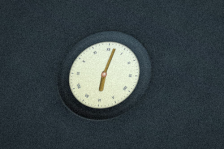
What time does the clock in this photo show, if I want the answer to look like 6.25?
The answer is 6.02
